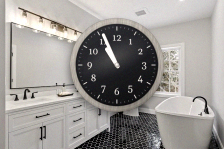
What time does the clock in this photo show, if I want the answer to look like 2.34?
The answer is 10.56
